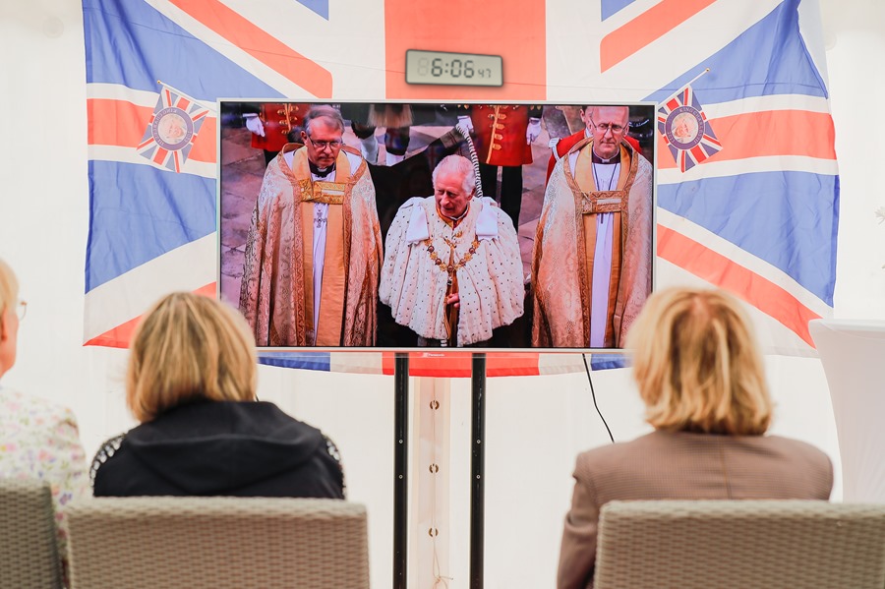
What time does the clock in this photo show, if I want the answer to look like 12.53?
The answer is 6.06
